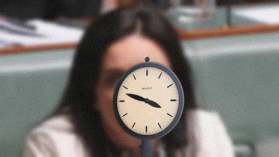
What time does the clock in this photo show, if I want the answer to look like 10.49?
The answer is 3.48
